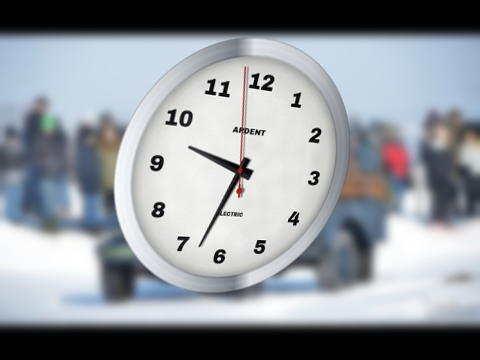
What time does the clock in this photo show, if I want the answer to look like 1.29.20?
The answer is 9.32.58
